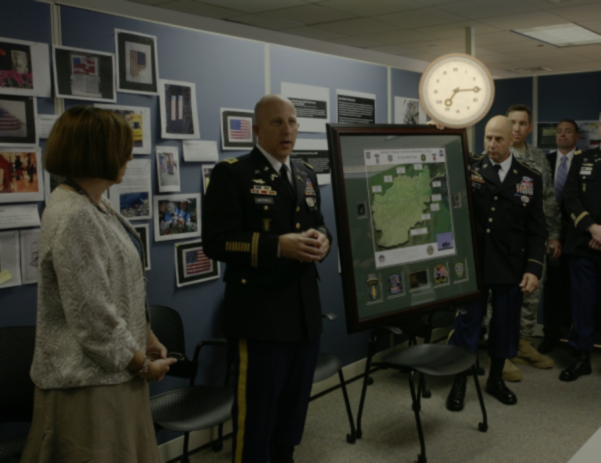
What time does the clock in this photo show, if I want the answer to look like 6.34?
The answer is 7.15
